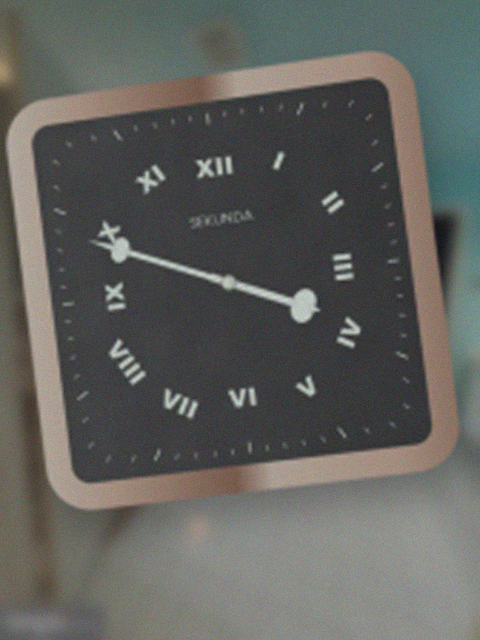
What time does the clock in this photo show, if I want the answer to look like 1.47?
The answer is 3.49
